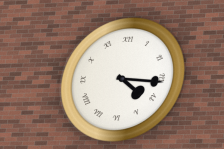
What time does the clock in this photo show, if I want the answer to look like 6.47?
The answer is 4.16
